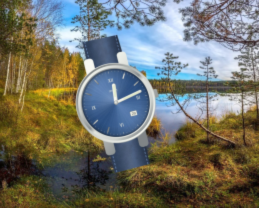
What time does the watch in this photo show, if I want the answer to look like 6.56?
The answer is 12.13
